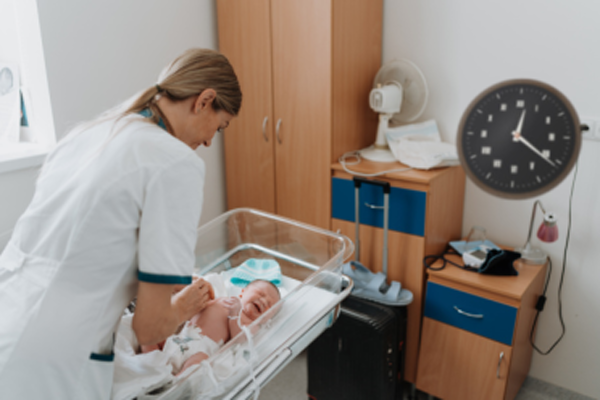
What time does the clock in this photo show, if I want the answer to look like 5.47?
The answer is 12.21
